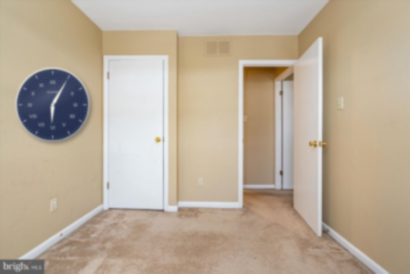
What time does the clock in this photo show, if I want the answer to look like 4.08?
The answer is 6.05
